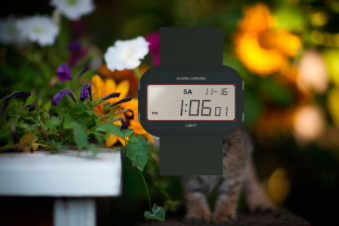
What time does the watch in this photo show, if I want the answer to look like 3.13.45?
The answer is 1.06.01
